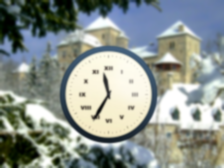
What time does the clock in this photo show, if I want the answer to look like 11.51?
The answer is 11.35
